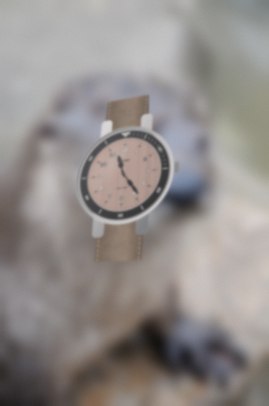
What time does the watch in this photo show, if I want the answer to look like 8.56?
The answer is 11.24
